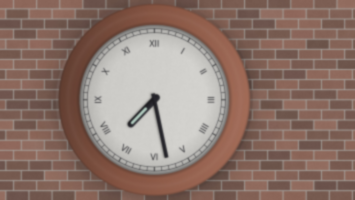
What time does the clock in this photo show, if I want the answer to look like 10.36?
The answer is 7.28
